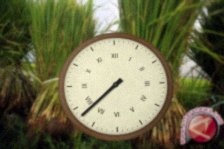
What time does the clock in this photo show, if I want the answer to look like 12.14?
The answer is 7.38
